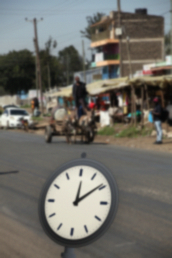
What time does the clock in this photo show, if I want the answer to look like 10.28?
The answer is 12.09
